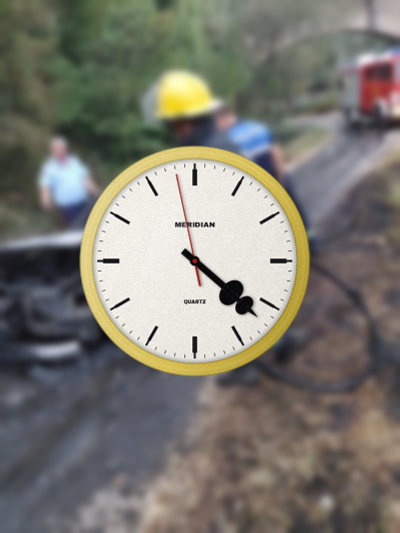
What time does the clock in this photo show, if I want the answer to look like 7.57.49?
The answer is 4.21.58
